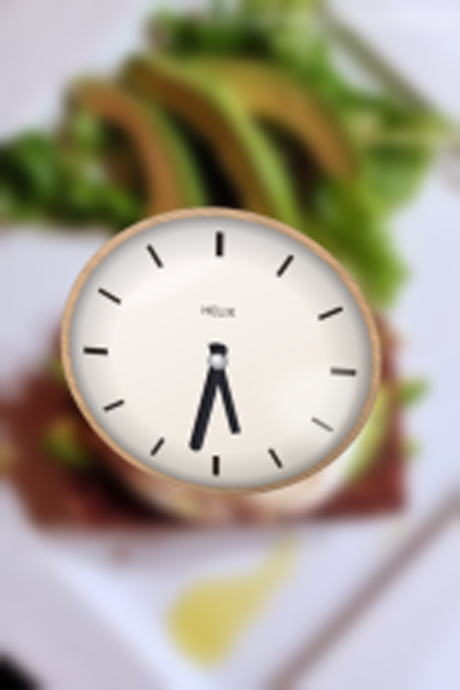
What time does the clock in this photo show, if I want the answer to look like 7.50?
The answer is 5.32
